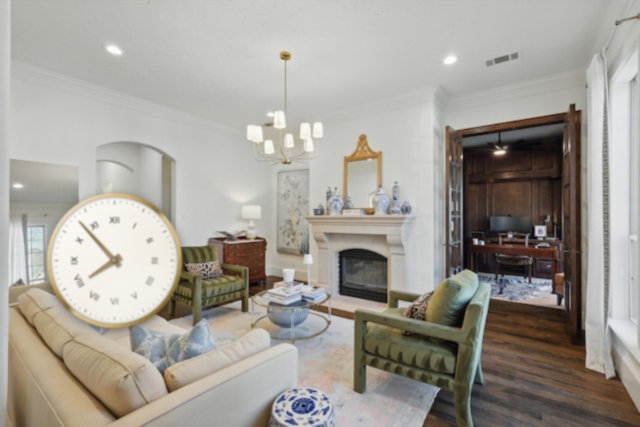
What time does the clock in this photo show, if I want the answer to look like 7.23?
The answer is 7.53
